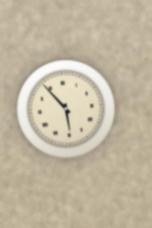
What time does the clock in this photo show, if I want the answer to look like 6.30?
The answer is 5.54
